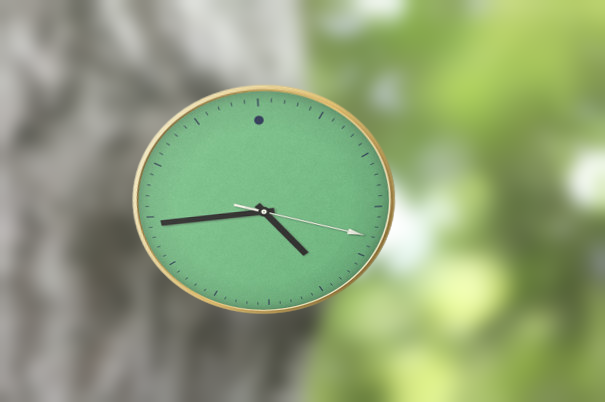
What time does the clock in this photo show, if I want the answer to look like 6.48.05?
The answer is 4.44.18
